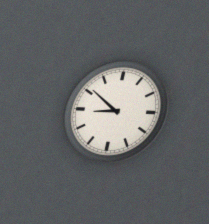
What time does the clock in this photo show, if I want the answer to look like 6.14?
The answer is 8.51
